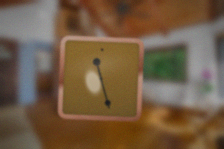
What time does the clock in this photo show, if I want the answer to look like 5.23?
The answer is 11.27
